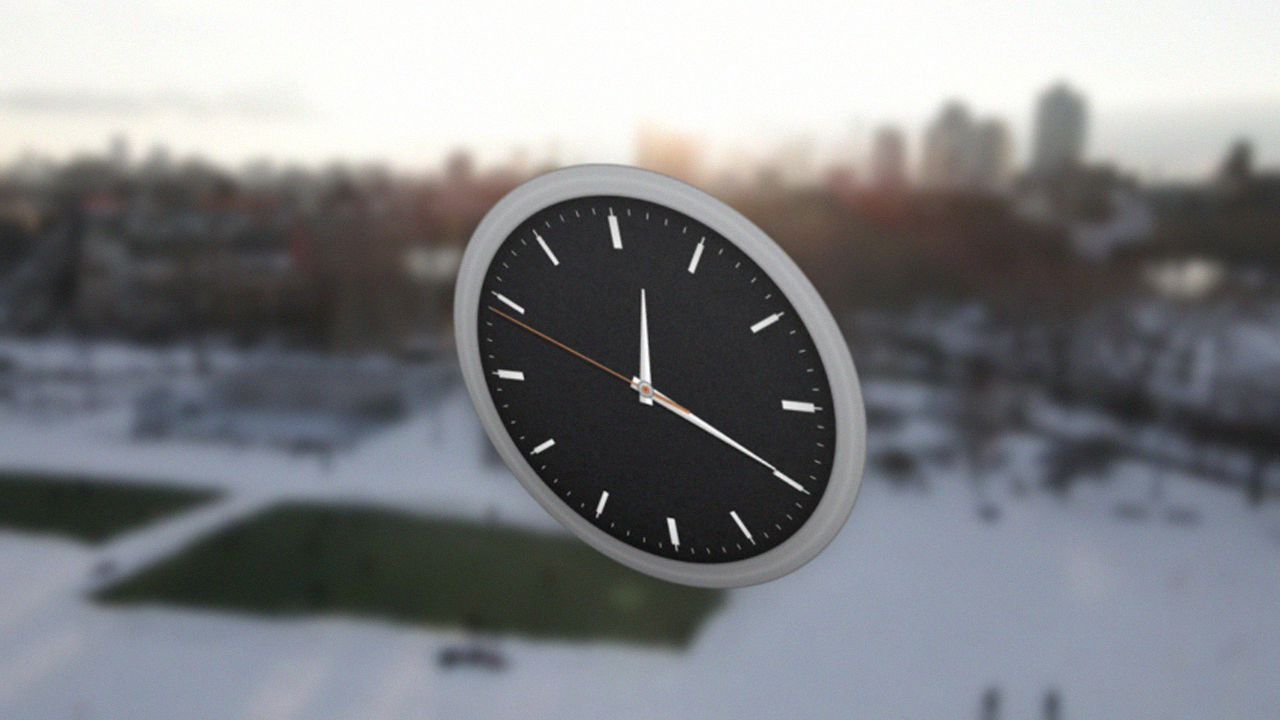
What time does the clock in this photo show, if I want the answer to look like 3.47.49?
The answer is 12.19.49
